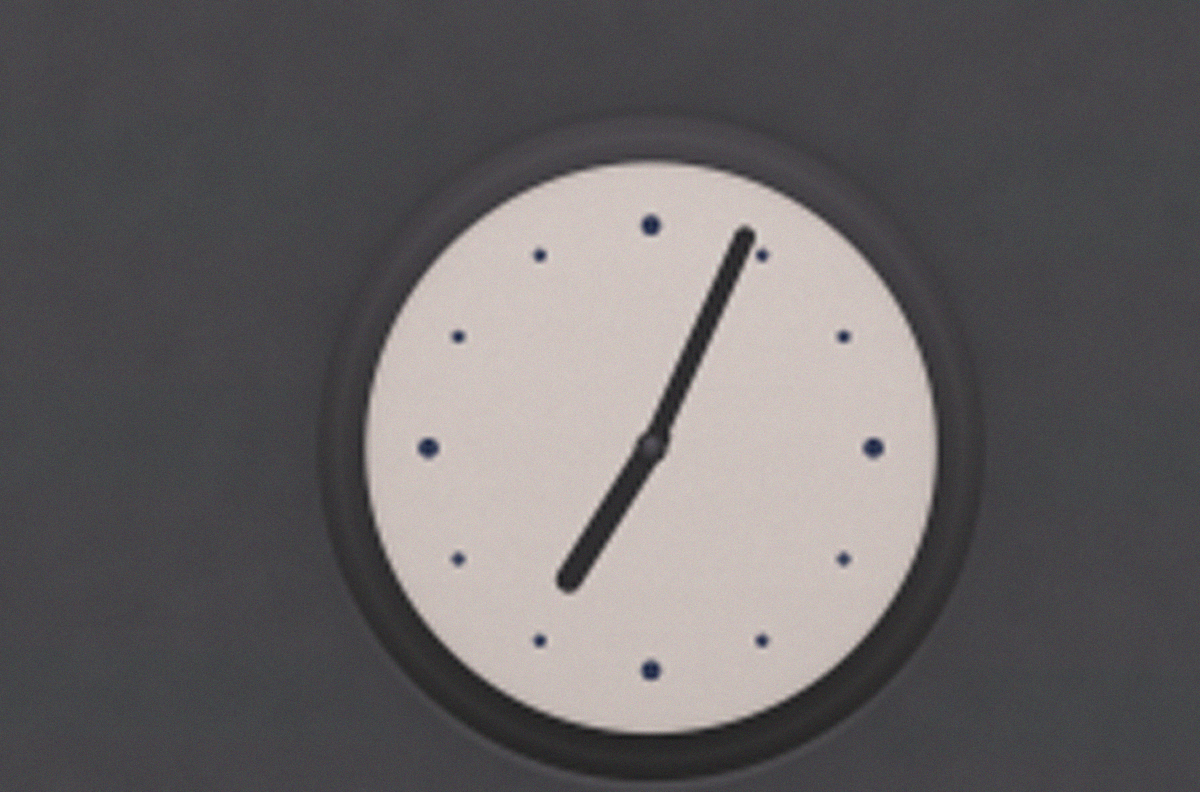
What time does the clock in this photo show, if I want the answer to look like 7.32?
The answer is 7.04
